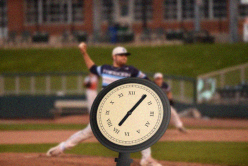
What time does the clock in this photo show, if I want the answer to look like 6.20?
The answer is 7.06
